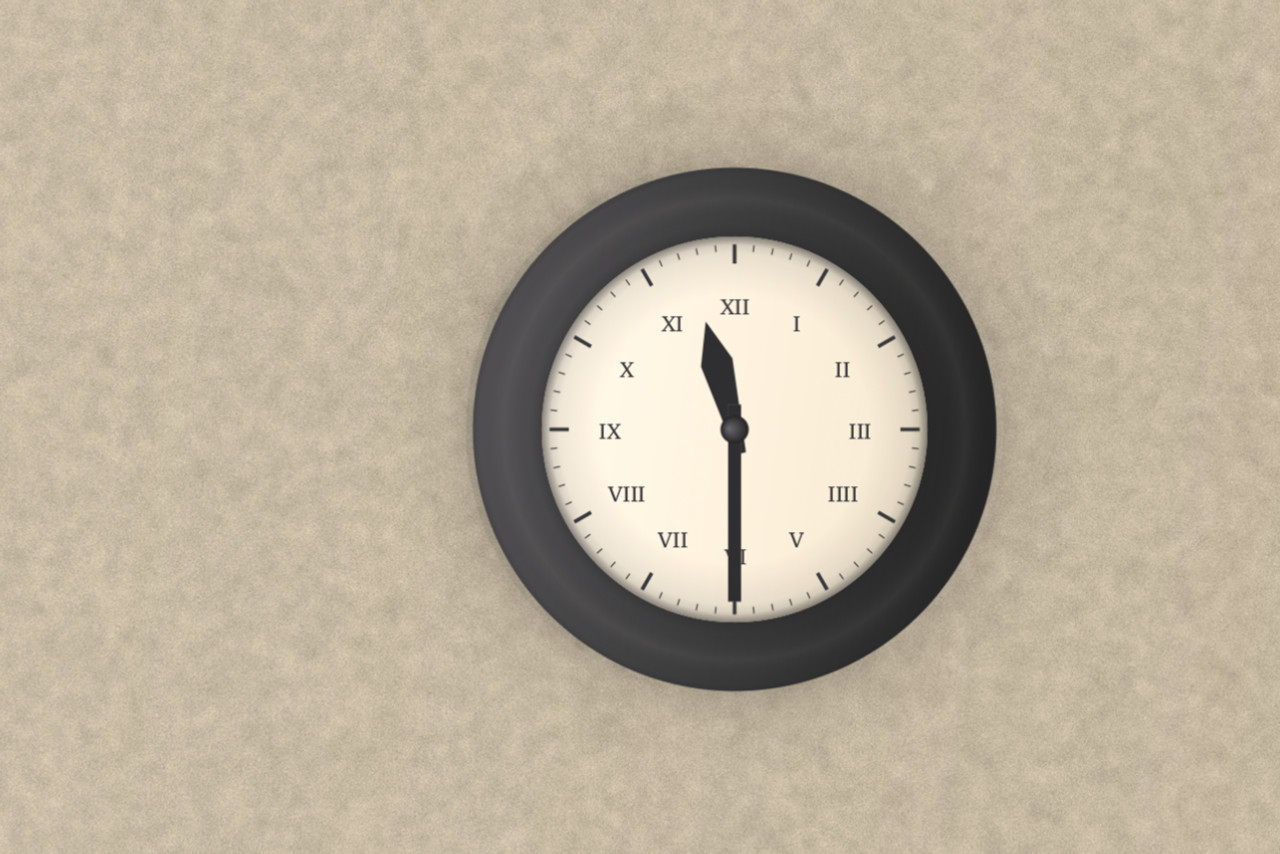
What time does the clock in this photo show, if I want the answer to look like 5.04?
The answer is 11.30
